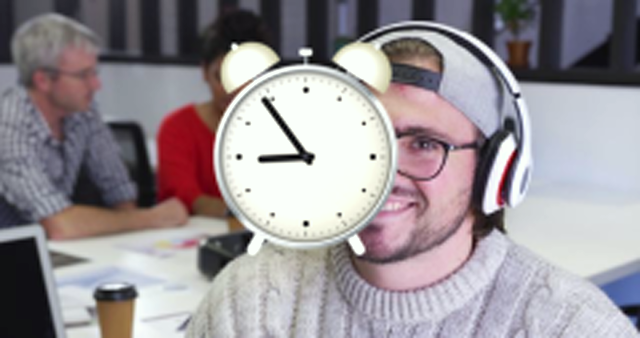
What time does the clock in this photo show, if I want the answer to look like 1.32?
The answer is 8.54
